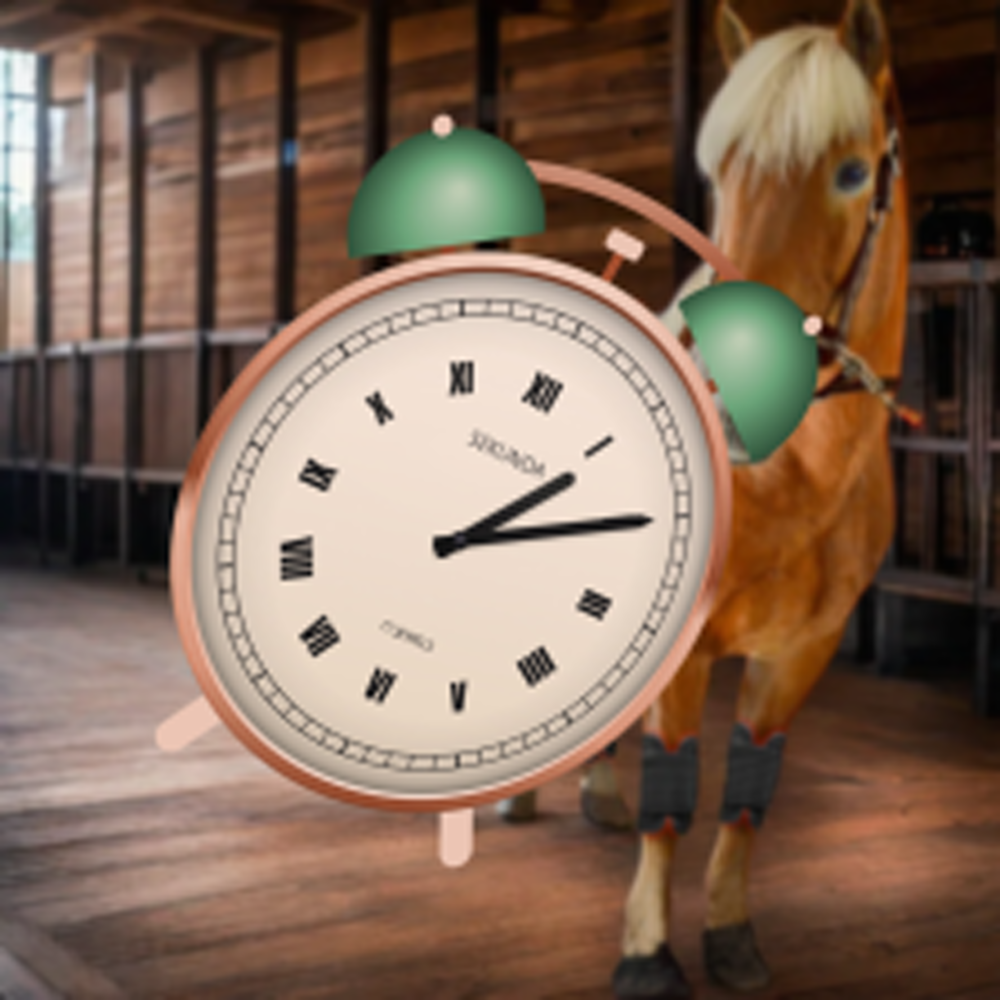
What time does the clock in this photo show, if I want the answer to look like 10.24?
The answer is 1.10
